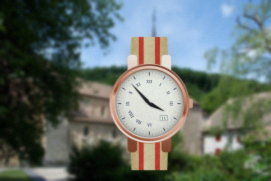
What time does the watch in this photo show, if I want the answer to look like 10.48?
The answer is 3.53
